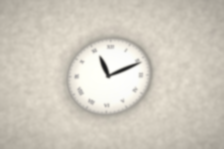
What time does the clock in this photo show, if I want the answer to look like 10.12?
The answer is 11.11
